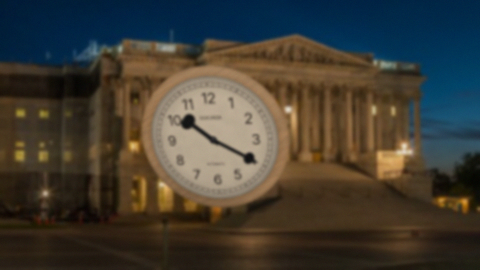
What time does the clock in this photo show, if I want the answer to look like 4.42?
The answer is 10.20
